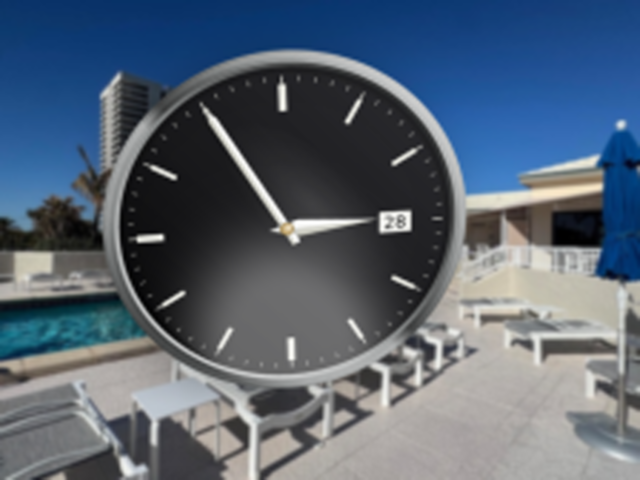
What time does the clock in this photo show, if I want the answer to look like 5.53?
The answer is 2.55
